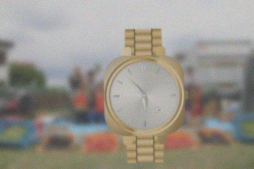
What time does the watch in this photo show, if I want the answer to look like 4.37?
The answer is 5.53
